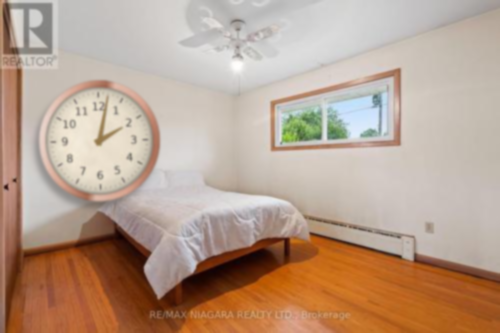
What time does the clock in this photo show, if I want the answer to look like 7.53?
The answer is 2.02
